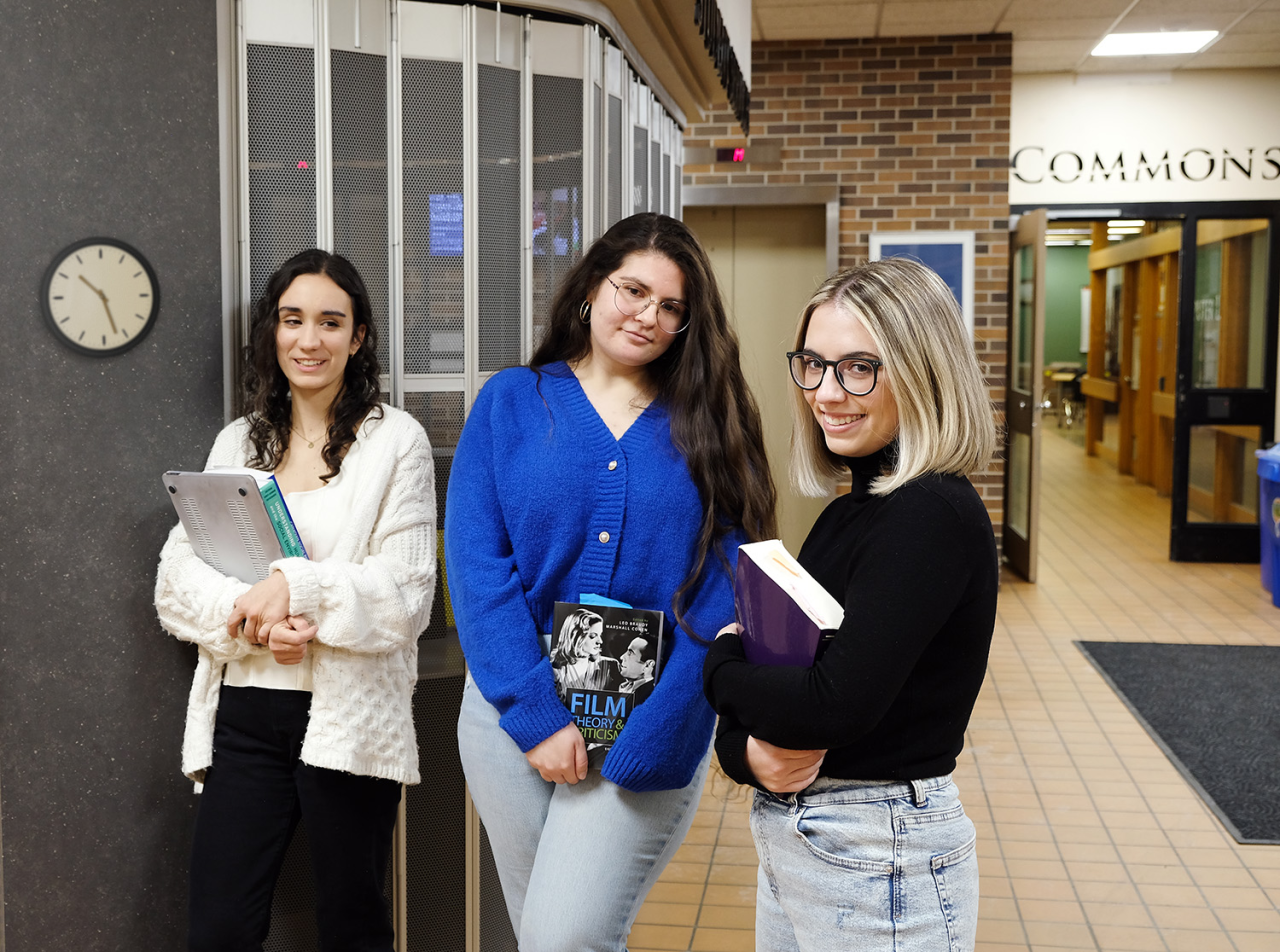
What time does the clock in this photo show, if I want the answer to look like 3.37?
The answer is 10.27
